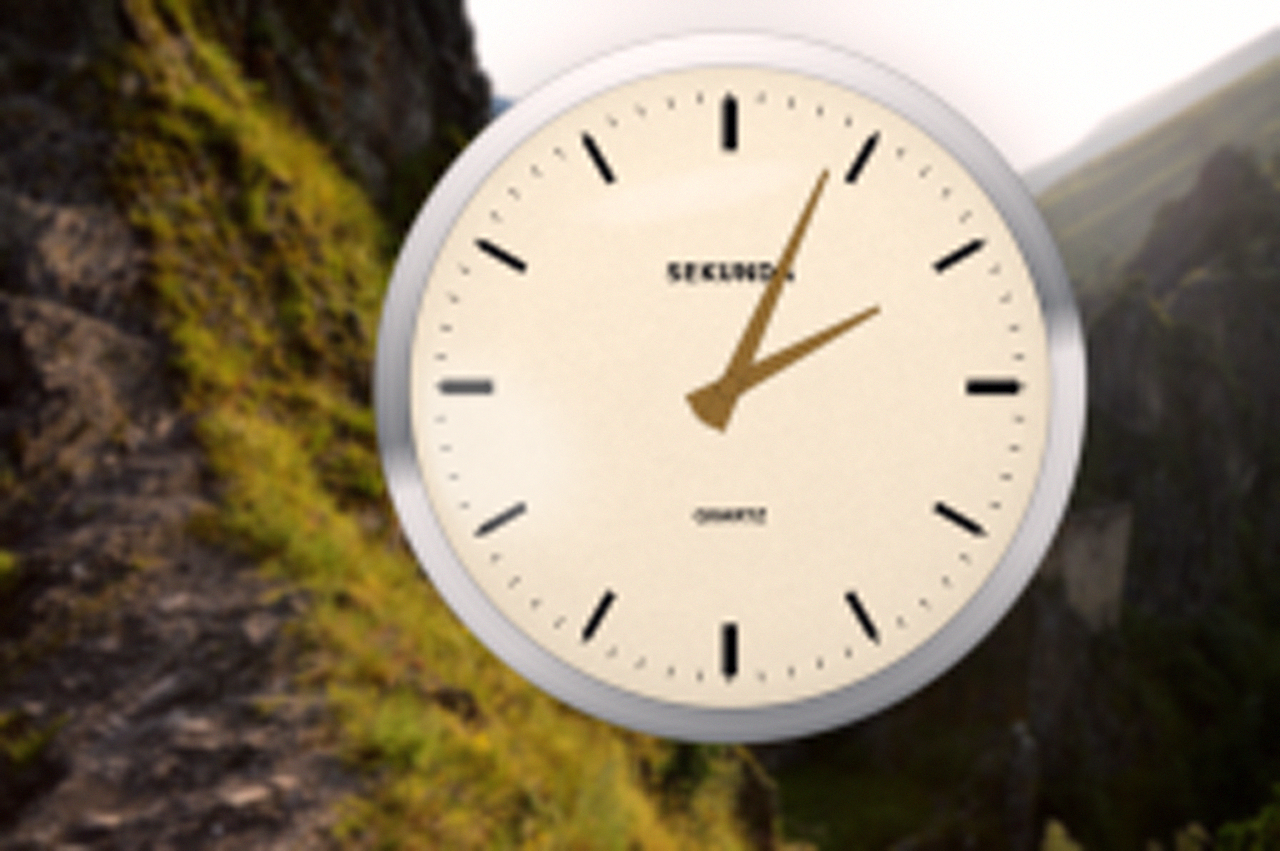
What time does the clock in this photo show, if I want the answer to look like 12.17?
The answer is 2.04
